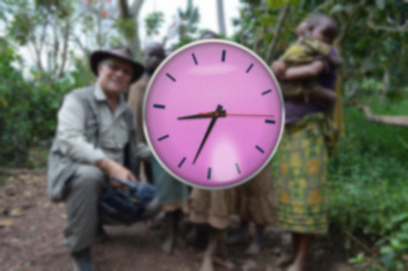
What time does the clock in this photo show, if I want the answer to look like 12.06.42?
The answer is 8.33.14
